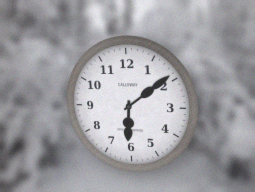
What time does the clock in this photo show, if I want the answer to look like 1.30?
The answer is 6.09
